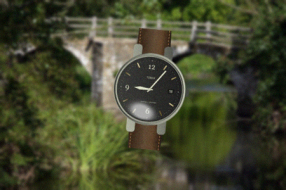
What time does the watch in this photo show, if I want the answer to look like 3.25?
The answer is 9.06
